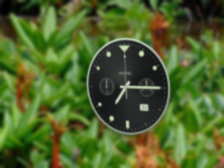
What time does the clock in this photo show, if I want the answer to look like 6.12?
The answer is 7.15
